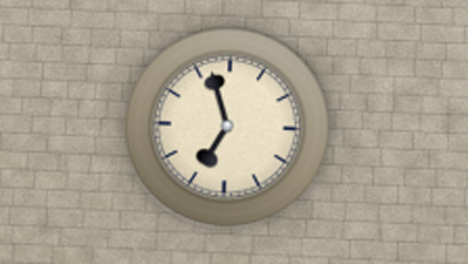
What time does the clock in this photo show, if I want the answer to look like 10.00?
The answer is 6.57
